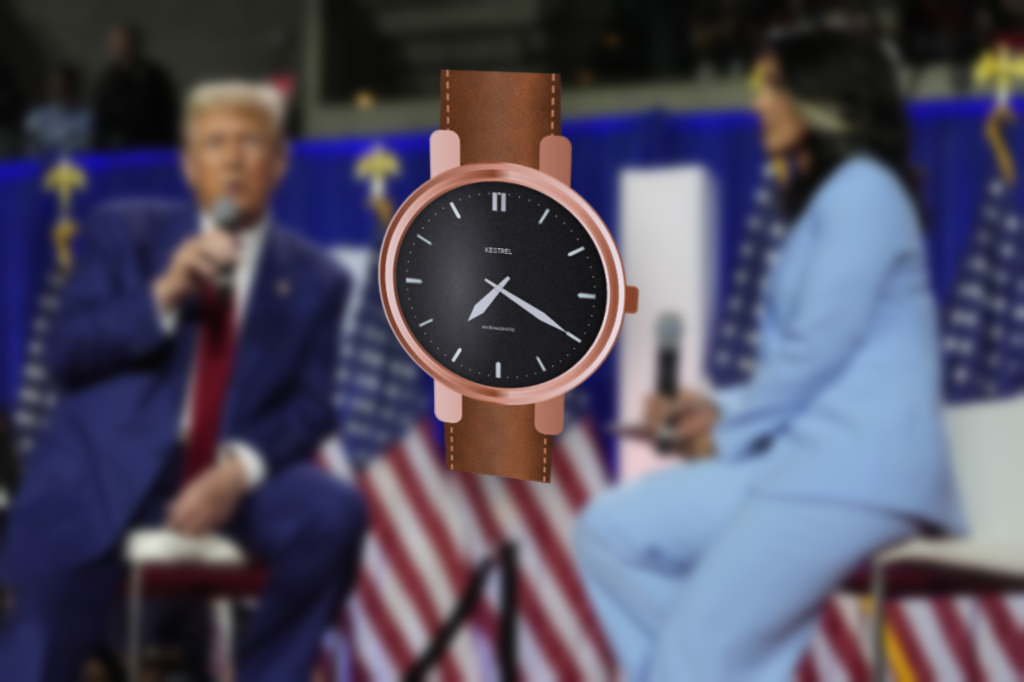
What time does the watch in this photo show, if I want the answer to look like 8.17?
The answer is 7.20
